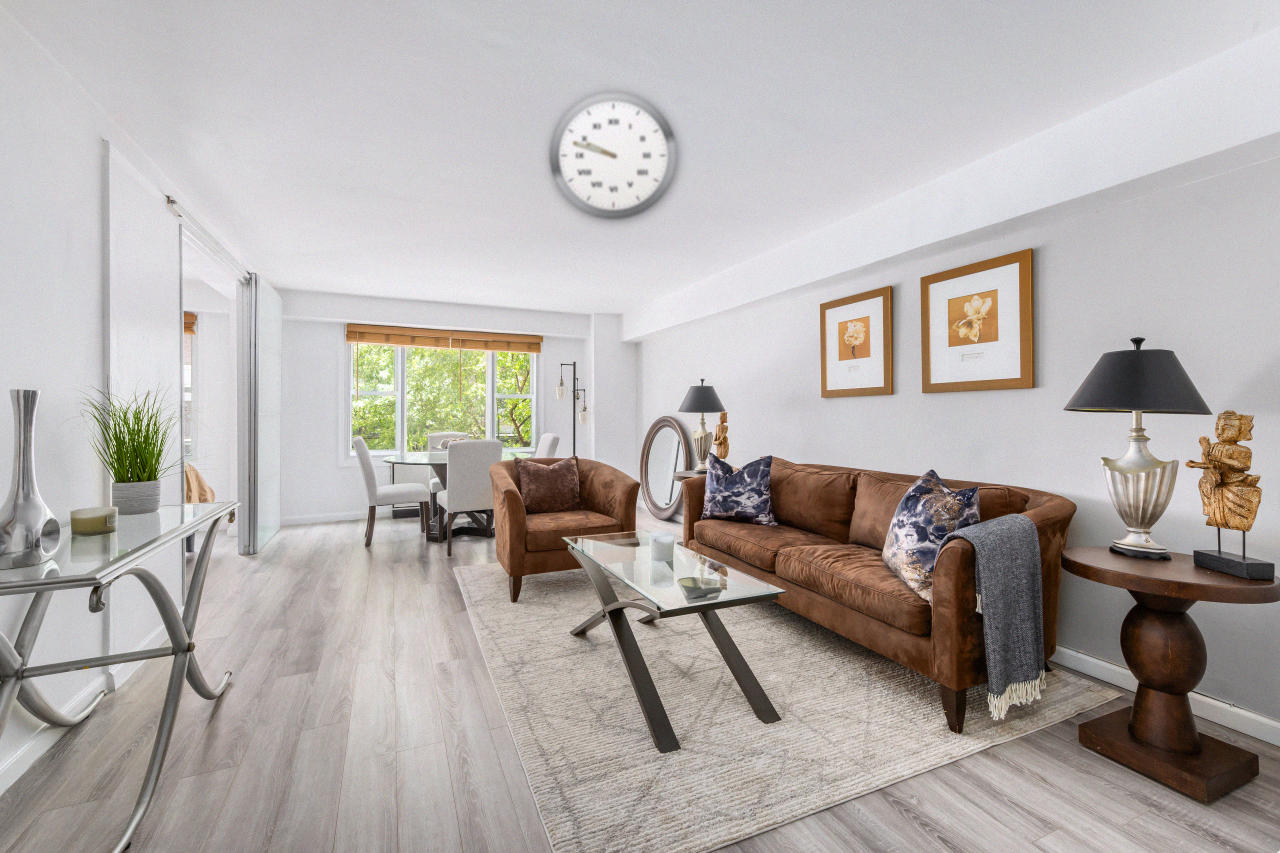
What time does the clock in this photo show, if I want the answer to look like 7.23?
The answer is 9.48
